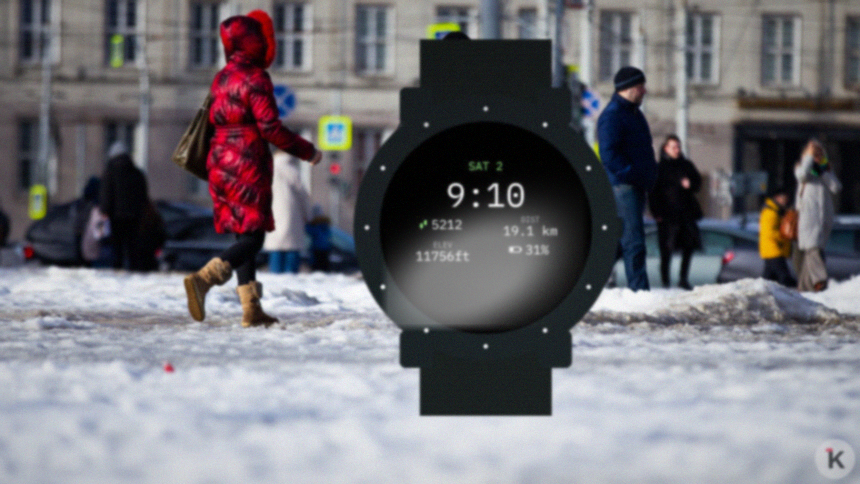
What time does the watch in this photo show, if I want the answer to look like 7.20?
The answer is 9.10
